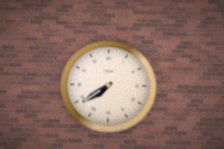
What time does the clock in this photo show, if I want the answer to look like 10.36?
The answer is 7.39
